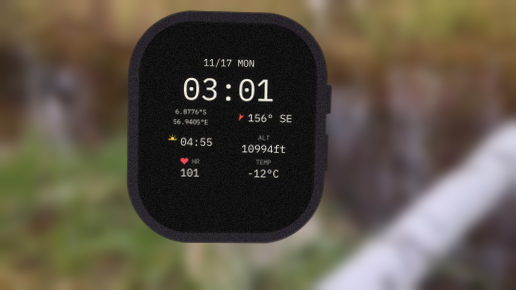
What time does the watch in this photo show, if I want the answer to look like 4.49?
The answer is 3.01
